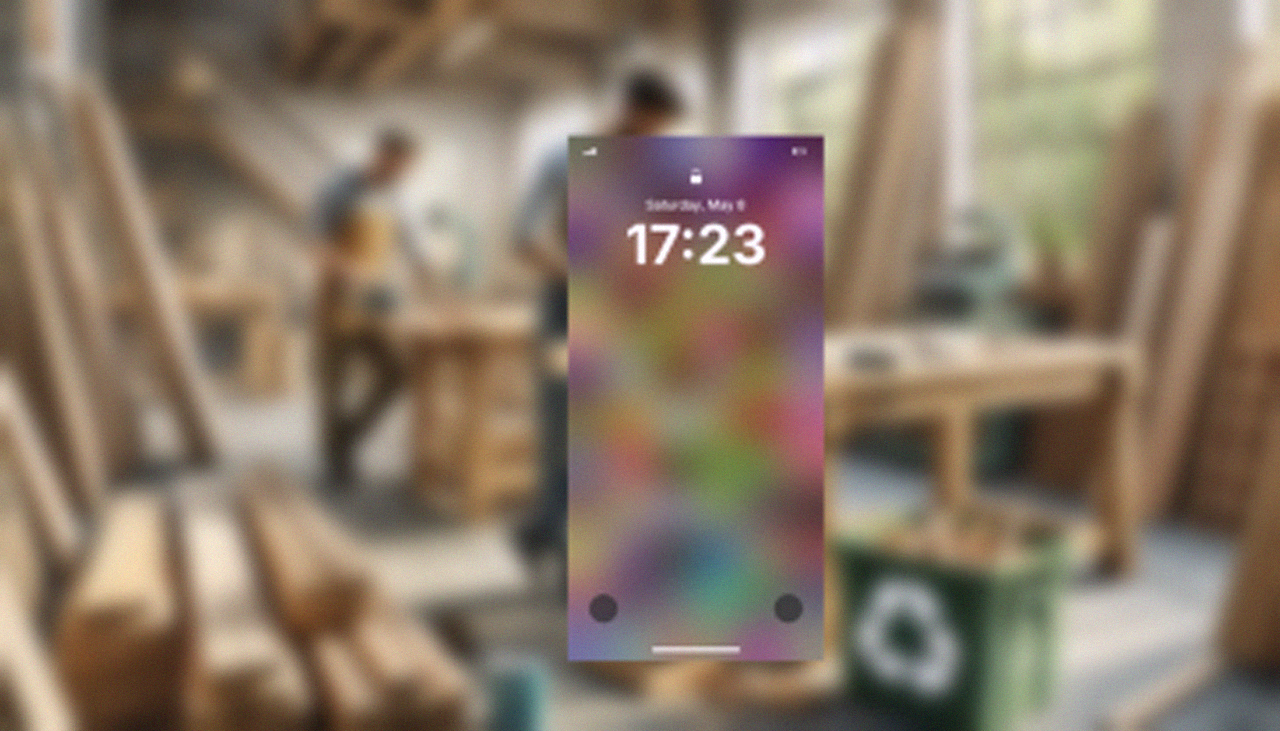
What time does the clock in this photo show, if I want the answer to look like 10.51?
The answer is 17.23
